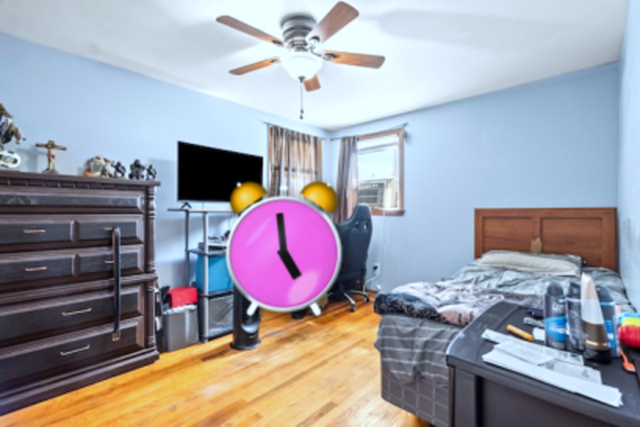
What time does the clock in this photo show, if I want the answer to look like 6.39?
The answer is 4.59
